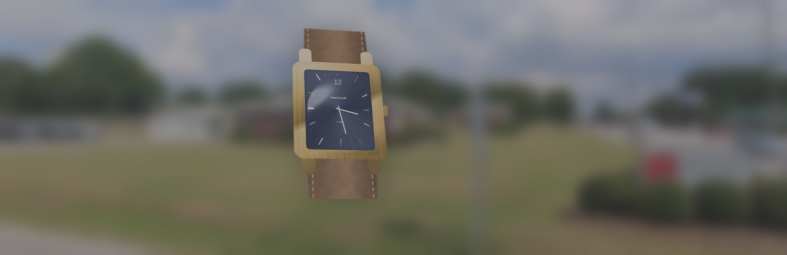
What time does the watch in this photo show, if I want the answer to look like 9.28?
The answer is 3.28
